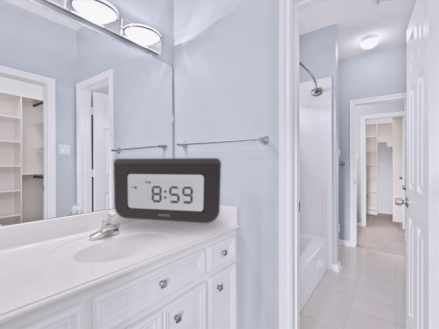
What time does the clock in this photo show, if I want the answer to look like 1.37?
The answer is 8.59
